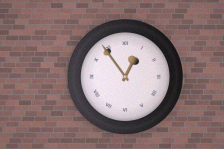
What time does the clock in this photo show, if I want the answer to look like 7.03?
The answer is 12.54
